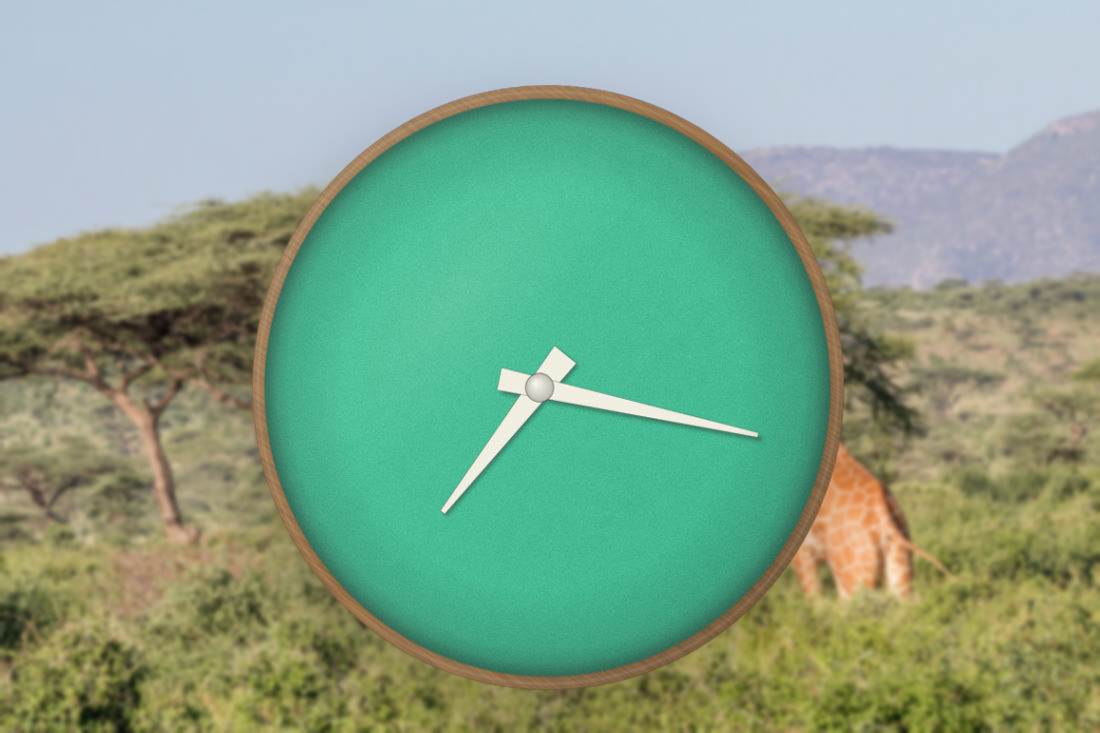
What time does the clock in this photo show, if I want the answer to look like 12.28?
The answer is 7.17
